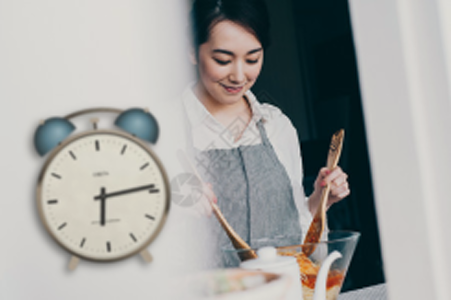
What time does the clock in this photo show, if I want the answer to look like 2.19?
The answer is 6.14
